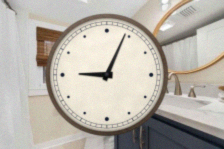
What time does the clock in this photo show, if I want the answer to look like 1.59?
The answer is 9.04
